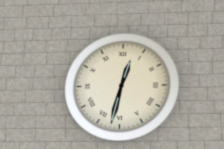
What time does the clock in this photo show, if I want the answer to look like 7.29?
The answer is 12.32
